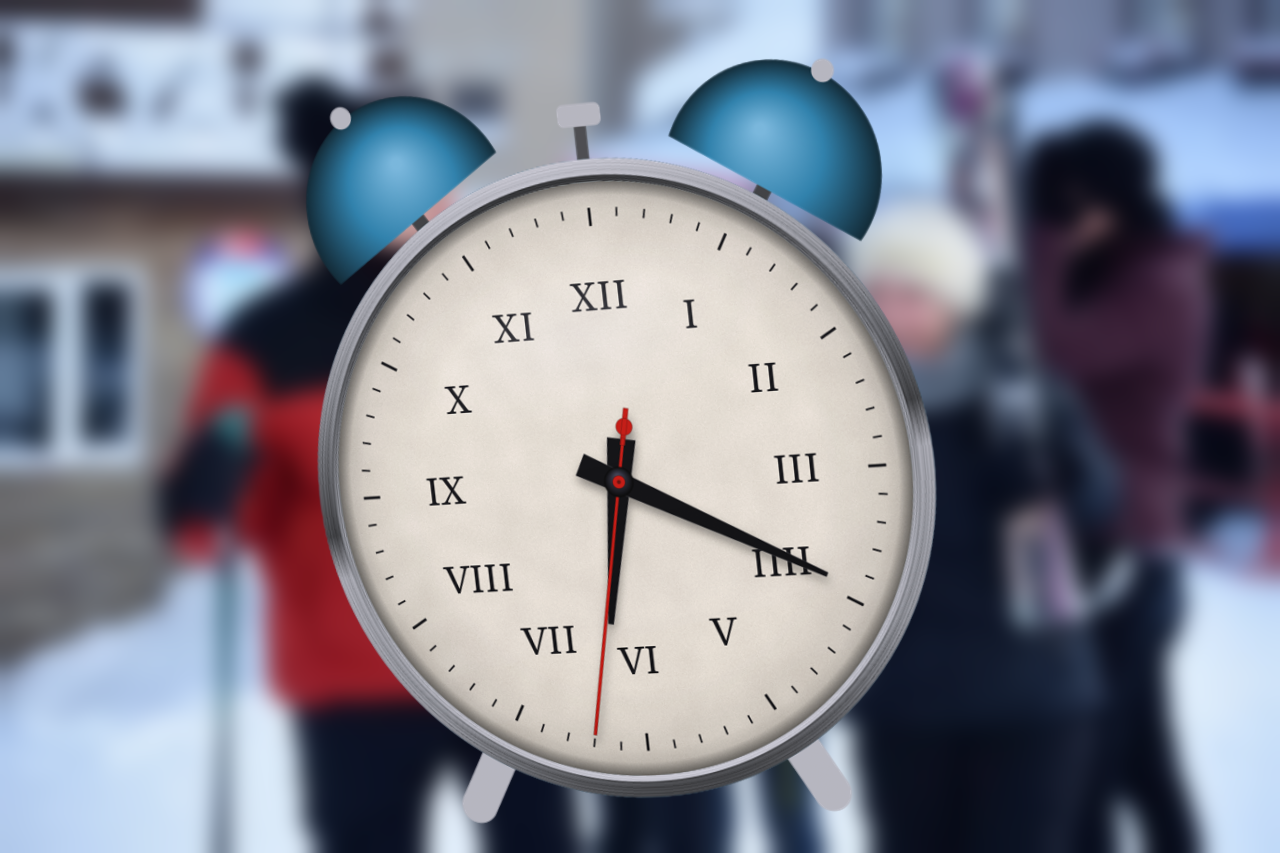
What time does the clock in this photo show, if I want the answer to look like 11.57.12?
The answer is 6.19.32
